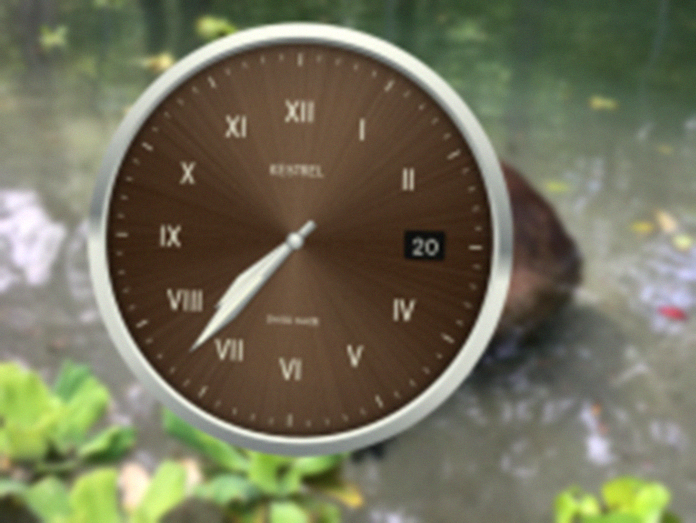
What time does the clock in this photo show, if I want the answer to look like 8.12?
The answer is 7.37
